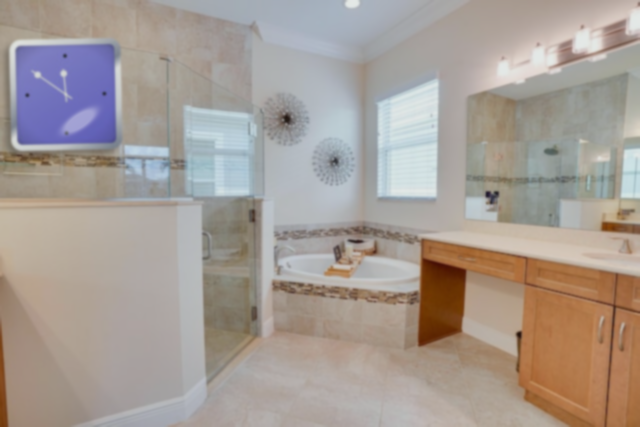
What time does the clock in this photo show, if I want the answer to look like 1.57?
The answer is 11.51
